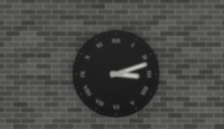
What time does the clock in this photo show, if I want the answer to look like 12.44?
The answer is 3.12
